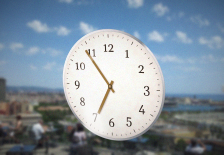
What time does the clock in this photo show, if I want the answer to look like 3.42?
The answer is 6.54
